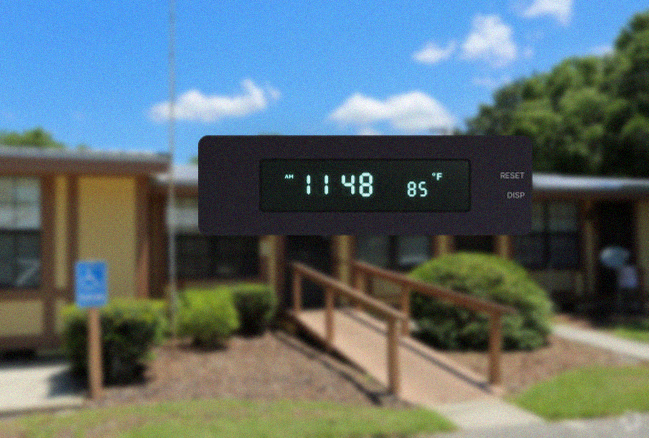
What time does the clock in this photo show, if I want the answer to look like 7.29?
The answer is 11.48
